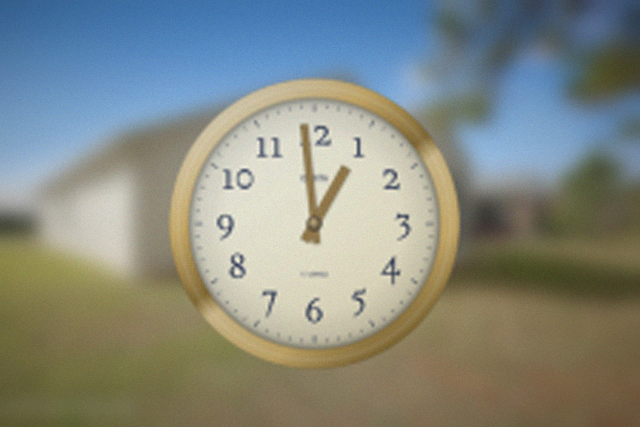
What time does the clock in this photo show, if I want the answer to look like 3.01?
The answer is 12.59
